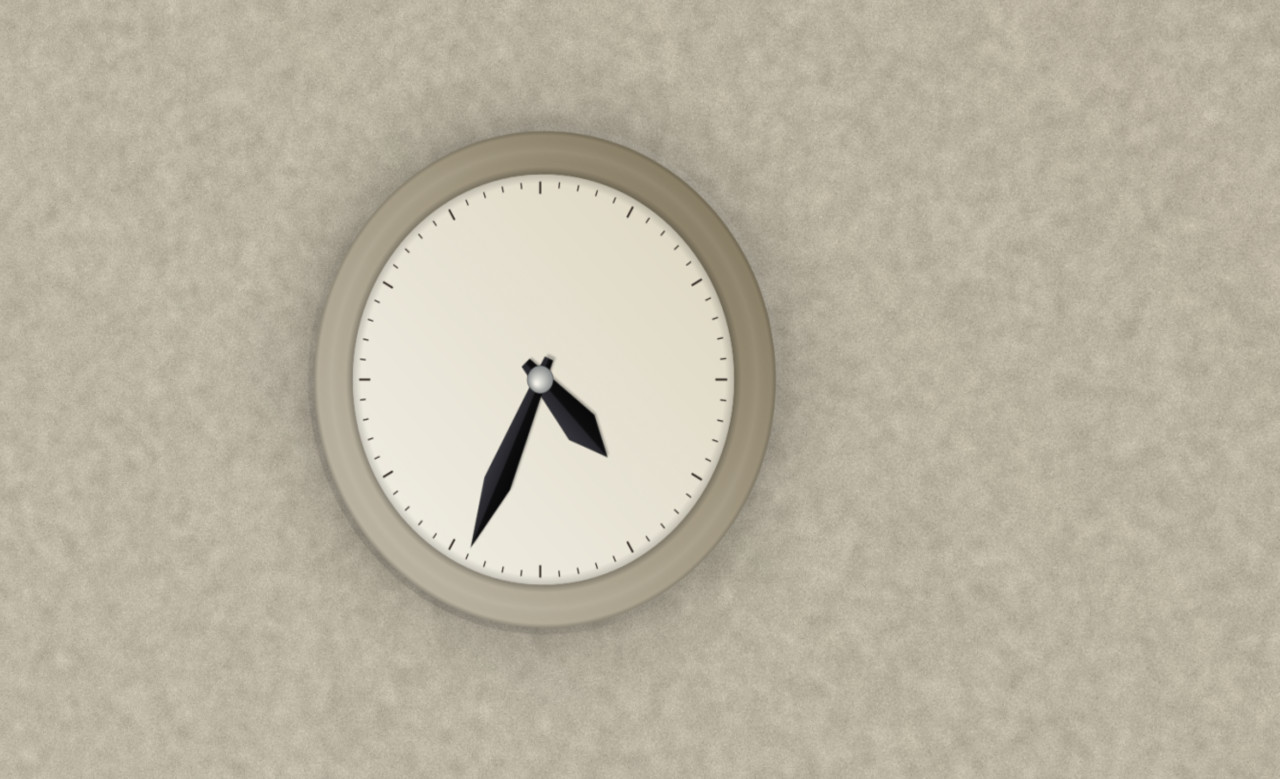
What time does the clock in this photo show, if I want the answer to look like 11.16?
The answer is 4.34
